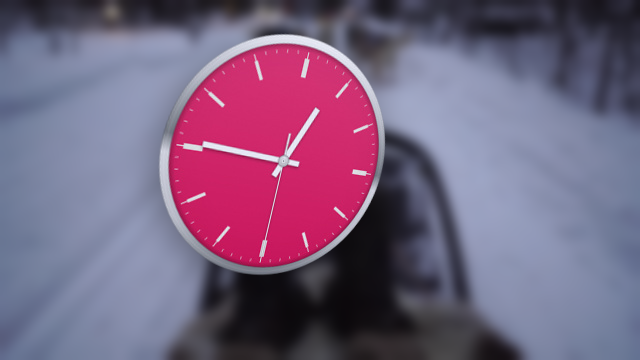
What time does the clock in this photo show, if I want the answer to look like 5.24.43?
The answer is 12.45.30
